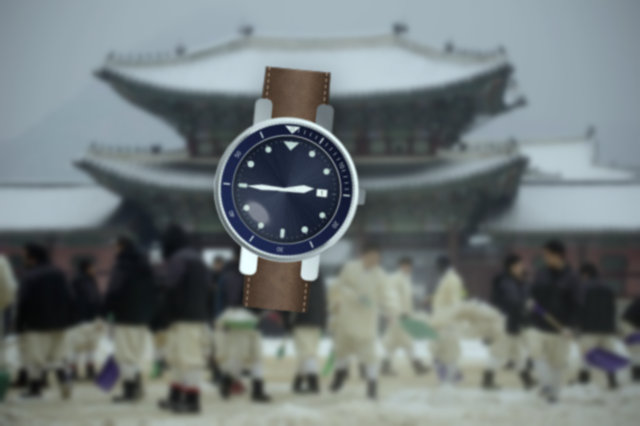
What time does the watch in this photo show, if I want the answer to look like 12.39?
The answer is 2.45
